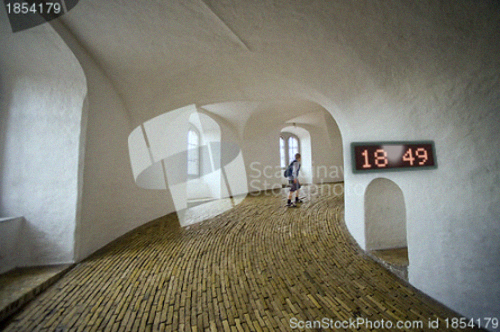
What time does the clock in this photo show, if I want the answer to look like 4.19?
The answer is 18.49
